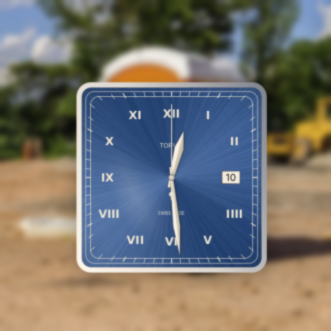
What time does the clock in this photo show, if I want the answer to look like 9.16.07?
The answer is 12.29.00
